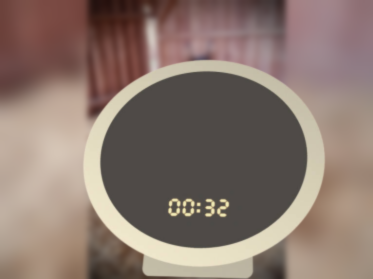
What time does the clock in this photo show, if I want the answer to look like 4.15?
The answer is 0.32
